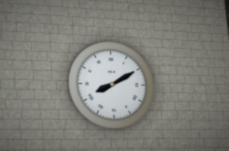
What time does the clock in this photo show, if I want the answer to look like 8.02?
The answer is 8.10
